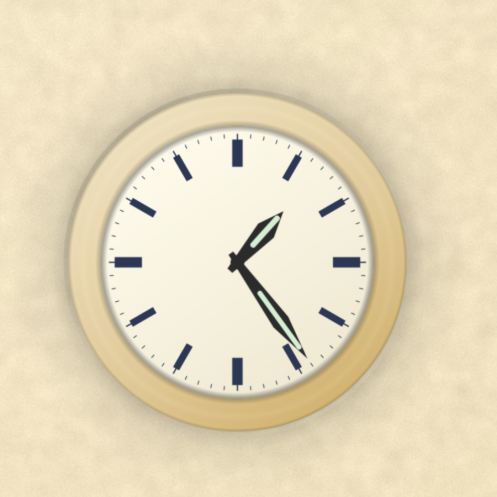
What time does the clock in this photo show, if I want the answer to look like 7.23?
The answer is 1.24
